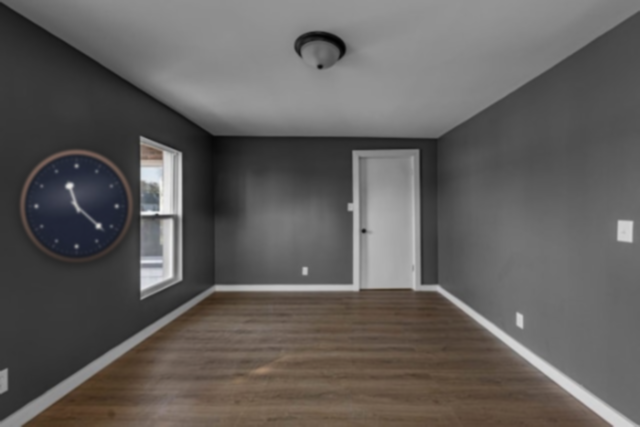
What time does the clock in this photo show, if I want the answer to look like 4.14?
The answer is 11.22
